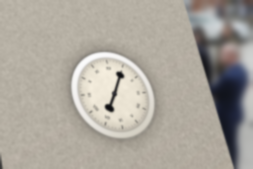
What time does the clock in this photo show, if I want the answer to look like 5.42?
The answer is 7.05
